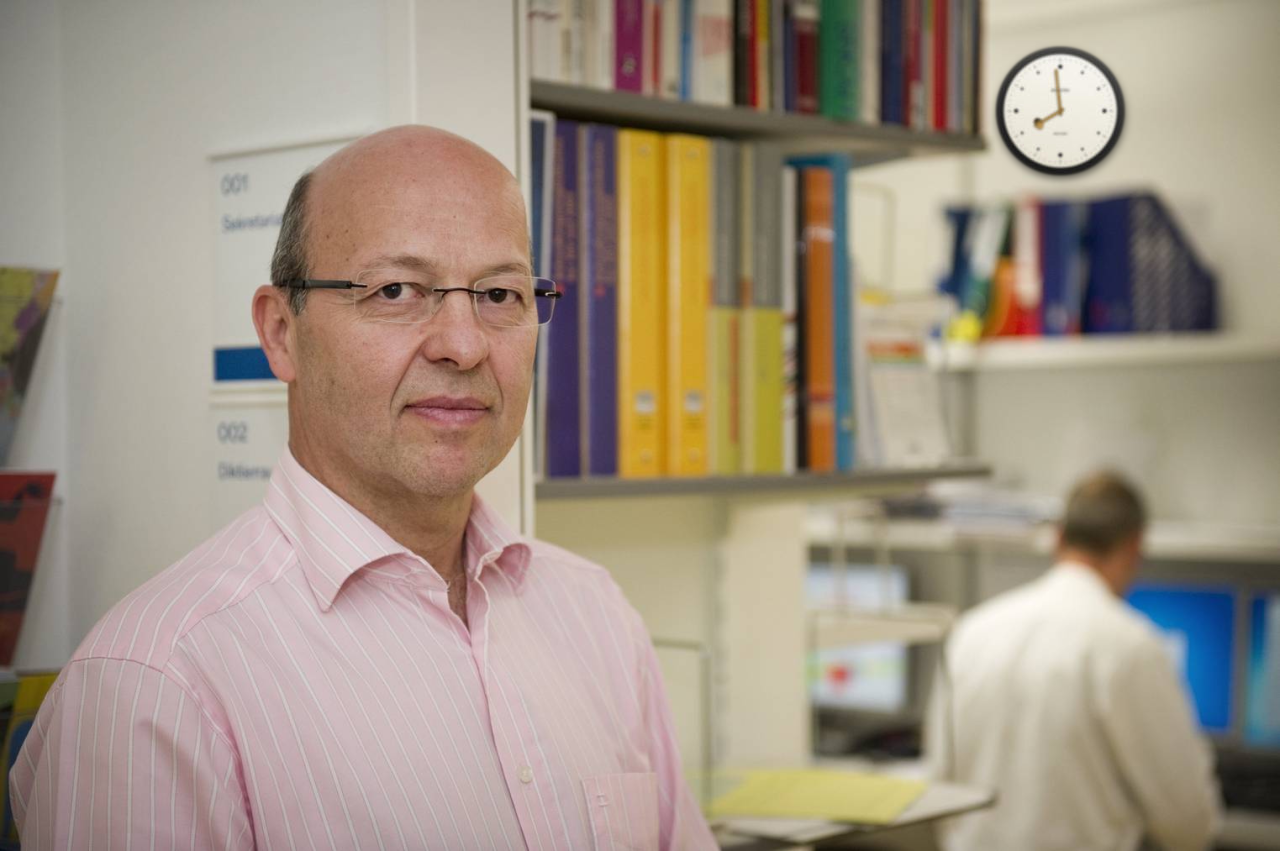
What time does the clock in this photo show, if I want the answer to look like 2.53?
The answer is 7.59
